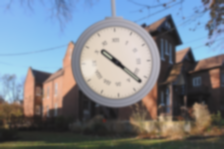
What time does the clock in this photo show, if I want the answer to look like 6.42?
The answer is 10.22
